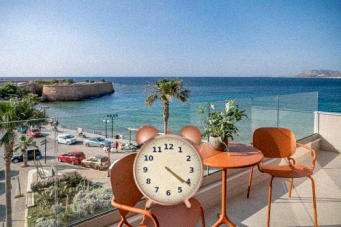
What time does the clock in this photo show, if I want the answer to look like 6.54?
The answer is 4.21
